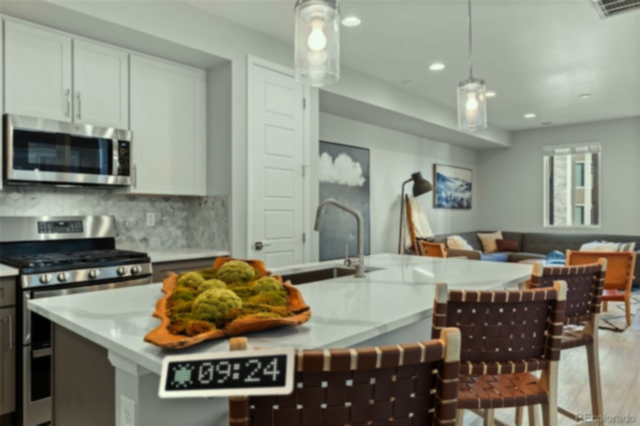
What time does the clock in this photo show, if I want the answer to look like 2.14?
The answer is 9.24
